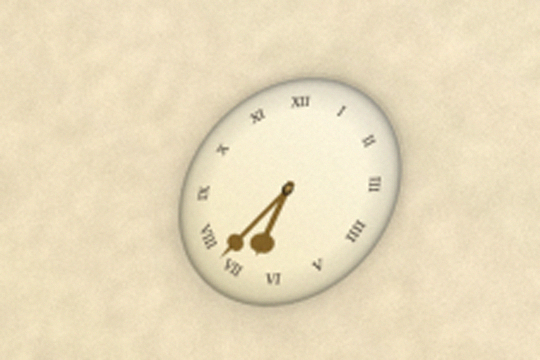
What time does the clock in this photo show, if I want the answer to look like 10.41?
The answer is 6.37
